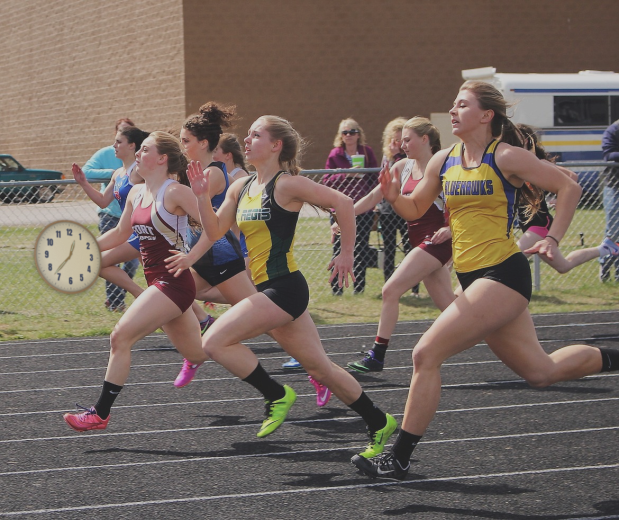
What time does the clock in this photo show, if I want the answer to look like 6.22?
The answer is 12.37
